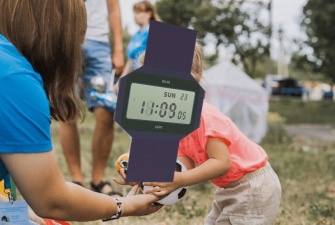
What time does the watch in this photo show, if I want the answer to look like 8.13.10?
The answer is 11.09.05
